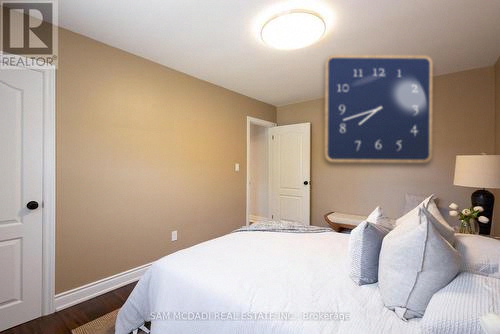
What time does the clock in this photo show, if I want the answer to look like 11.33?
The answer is 7.42
